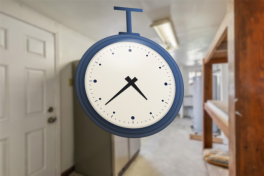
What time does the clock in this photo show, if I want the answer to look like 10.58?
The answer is 4.38
